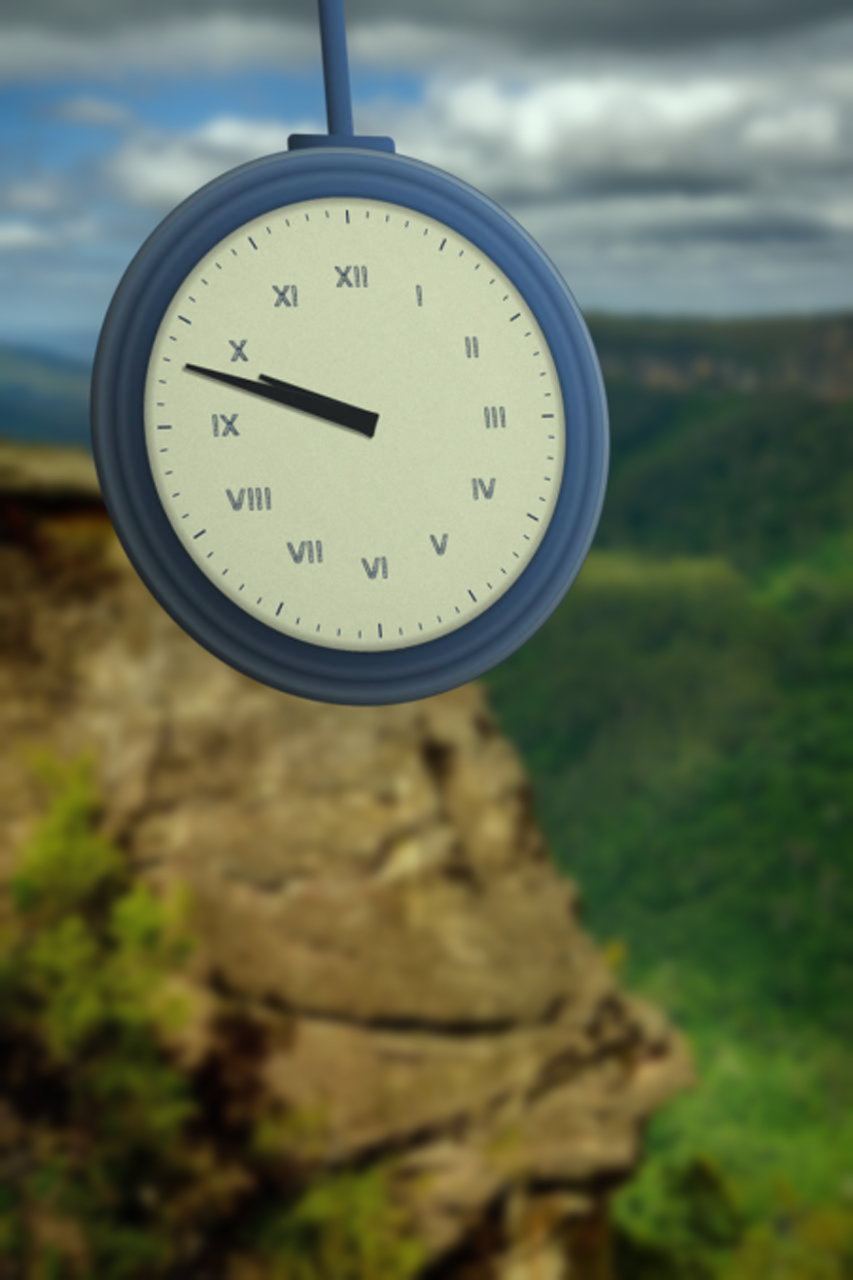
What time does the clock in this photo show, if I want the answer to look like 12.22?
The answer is 9.48
